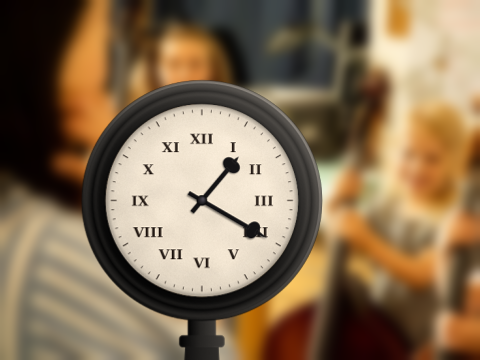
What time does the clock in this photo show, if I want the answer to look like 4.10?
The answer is 1.20
